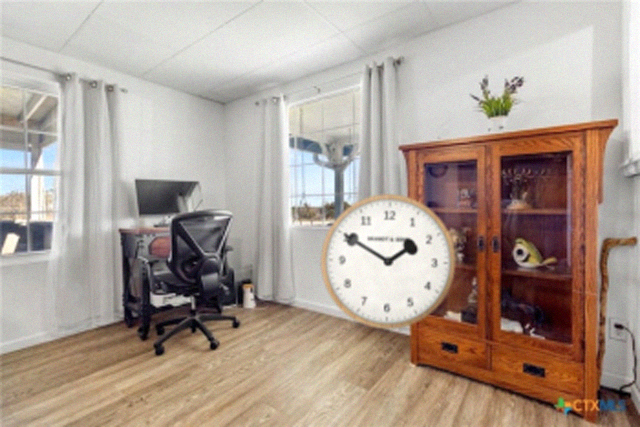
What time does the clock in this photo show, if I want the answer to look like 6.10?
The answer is 1.50
